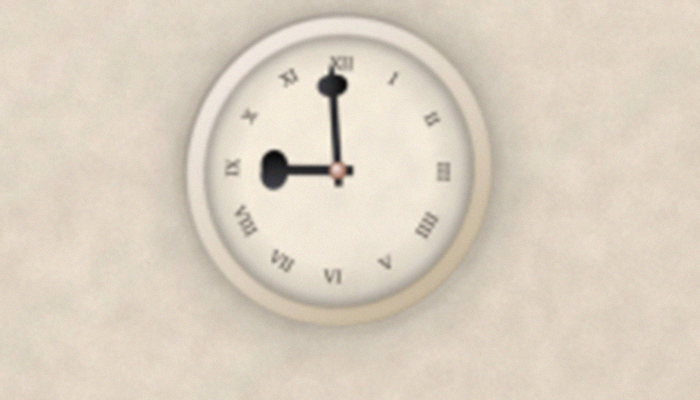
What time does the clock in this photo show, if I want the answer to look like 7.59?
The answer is 8.59
